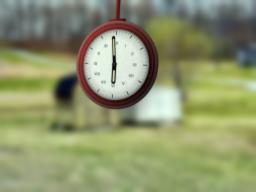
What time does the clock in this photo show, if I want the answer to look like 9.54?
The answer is 5.59
